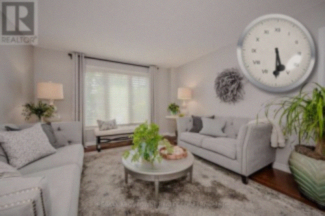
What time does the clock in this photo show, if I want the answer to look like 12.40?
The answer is 5.30
